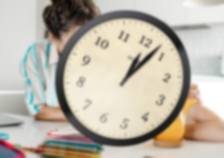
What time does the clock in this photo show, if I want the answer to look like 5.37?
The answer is 12.03
